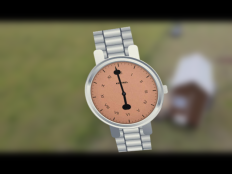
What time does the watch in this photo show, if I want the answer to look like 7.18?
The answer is 5.59
